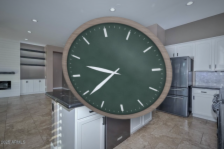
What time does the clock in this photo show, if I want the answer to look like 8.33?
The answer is 9.39
